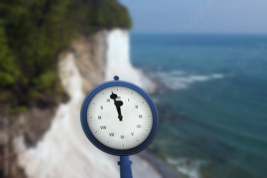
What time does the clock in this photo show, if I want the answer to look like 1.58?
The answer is 11.58
